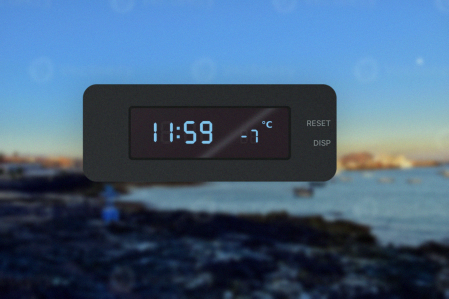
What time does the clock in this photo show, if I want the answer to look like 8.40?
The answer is 11.59
